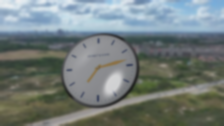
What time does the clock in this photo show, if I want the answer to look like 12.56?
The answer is 7.13
